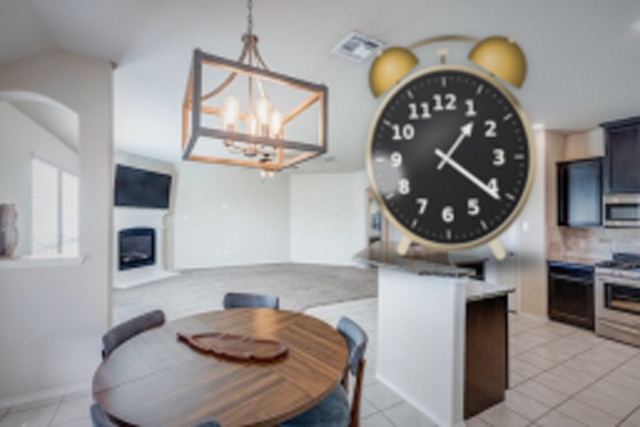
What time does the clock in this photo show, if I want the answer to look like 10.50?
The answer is 1.21
